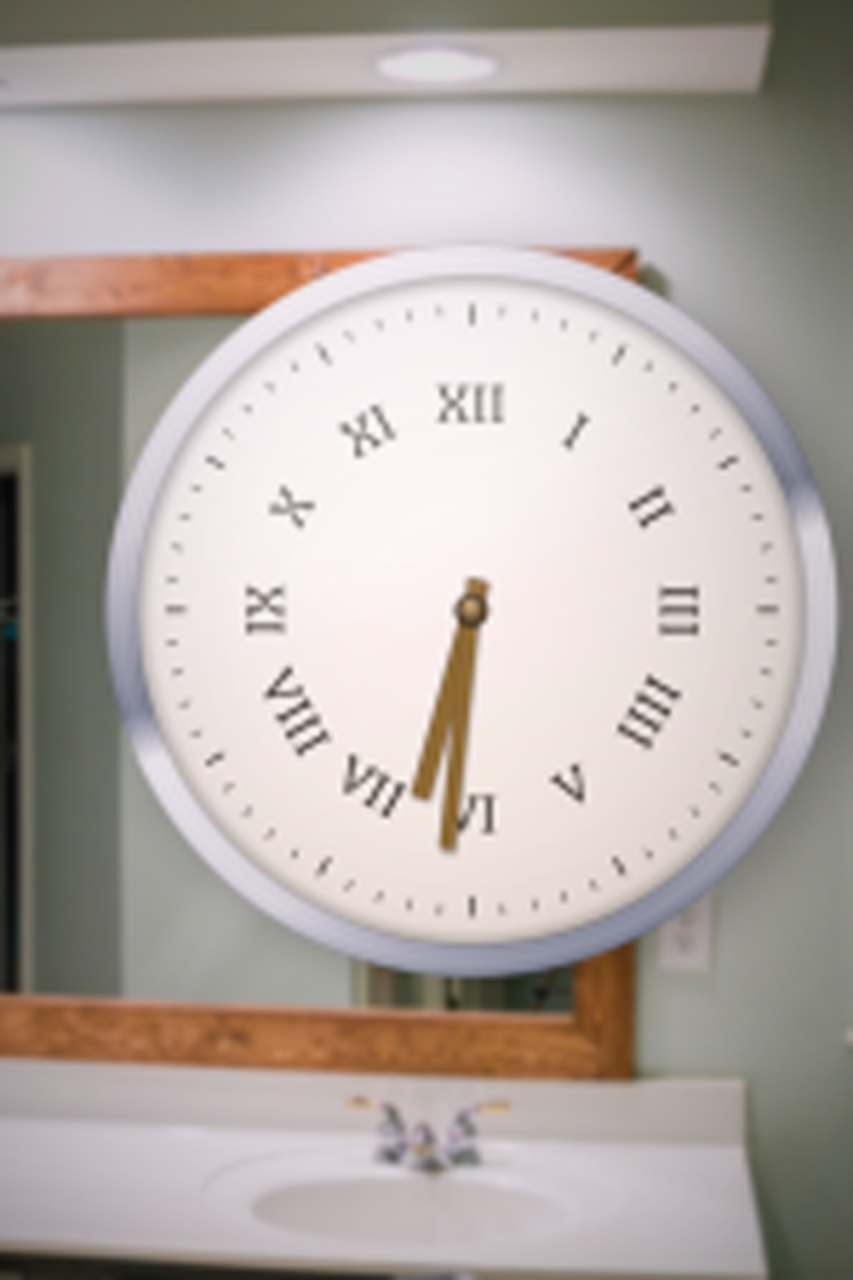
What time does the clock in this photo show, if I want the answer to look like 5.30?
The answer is 6.31
